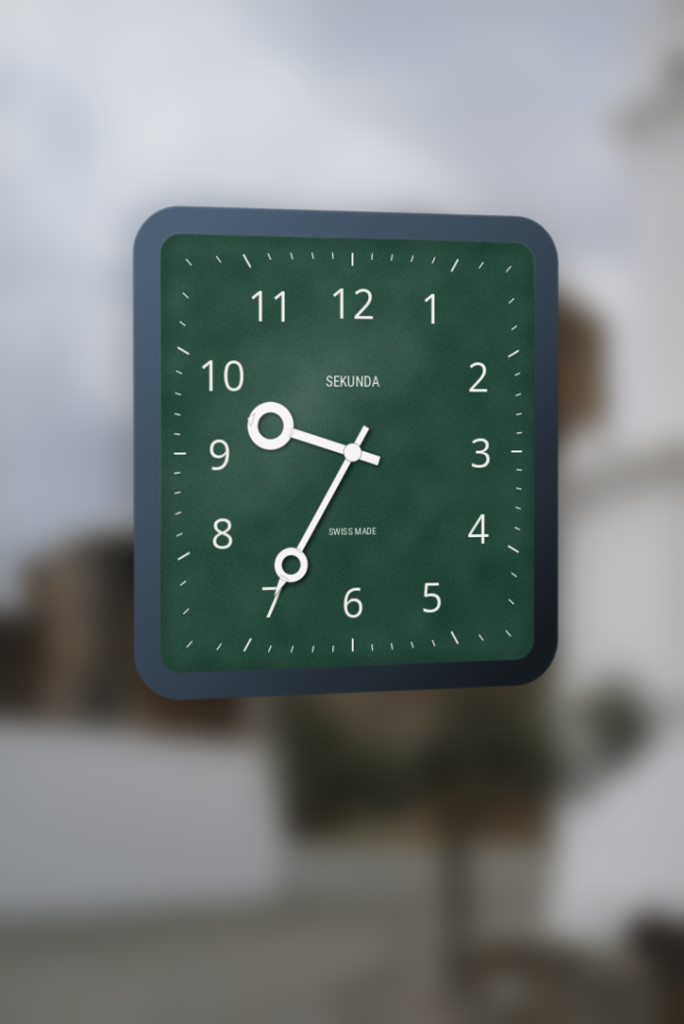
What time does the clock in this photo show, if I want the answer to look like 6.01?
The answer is 9.35
